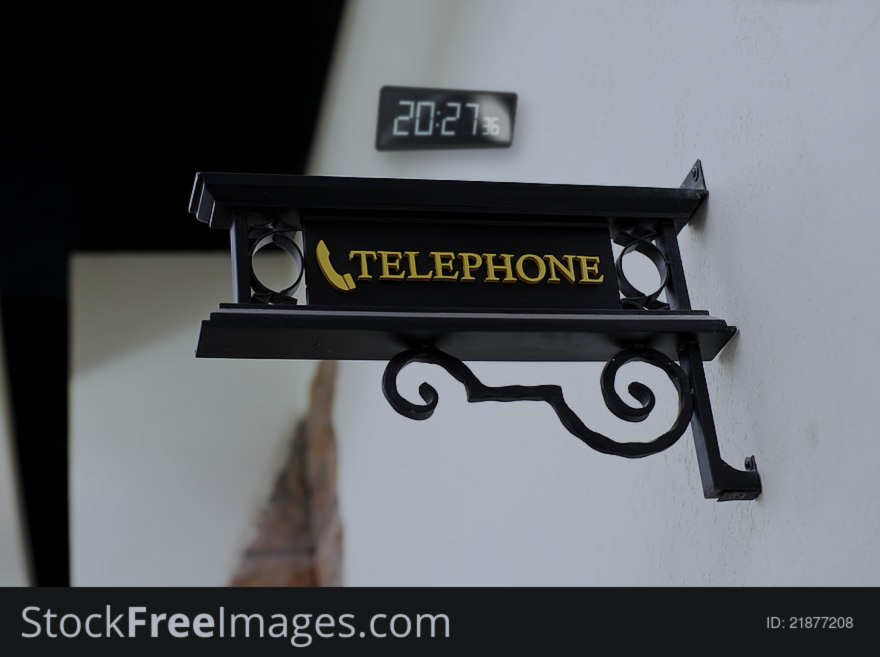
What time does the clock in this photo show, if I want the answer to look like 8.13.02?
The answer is 20.27.36
